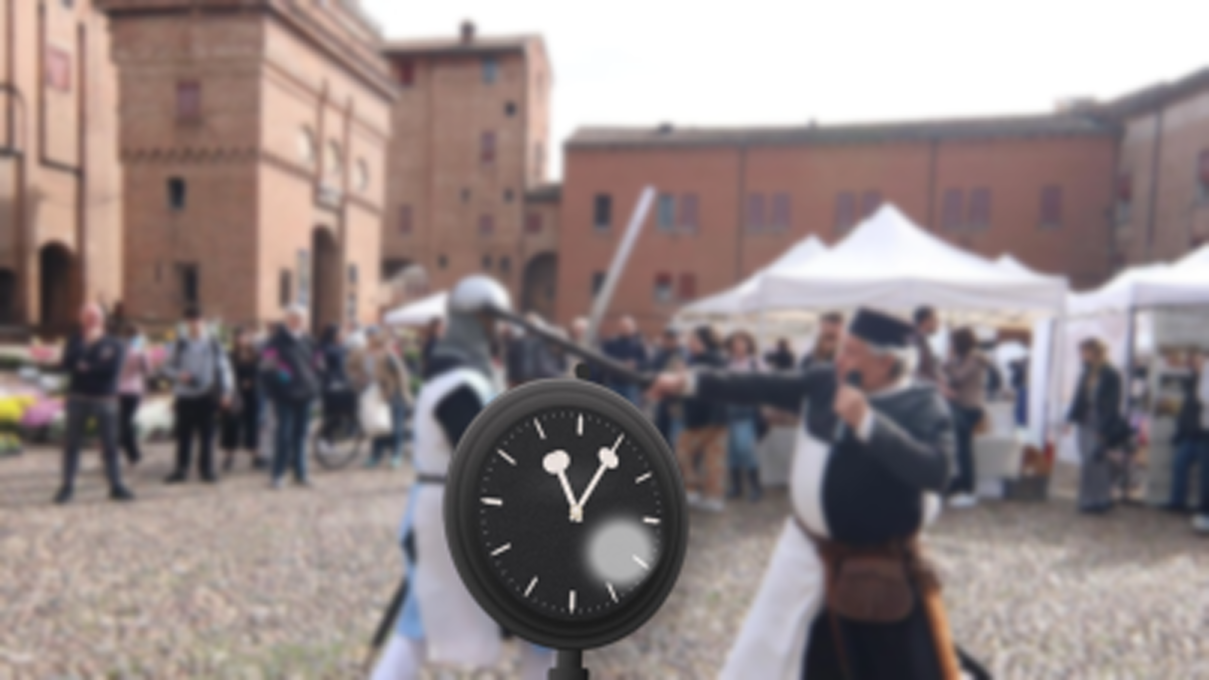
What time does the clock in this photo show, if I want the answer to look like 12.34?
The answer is 11.05
